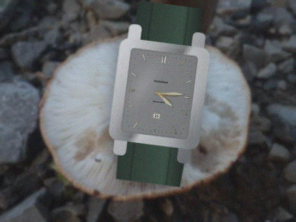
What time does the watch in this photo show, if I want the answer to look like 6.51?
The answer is 4.14
